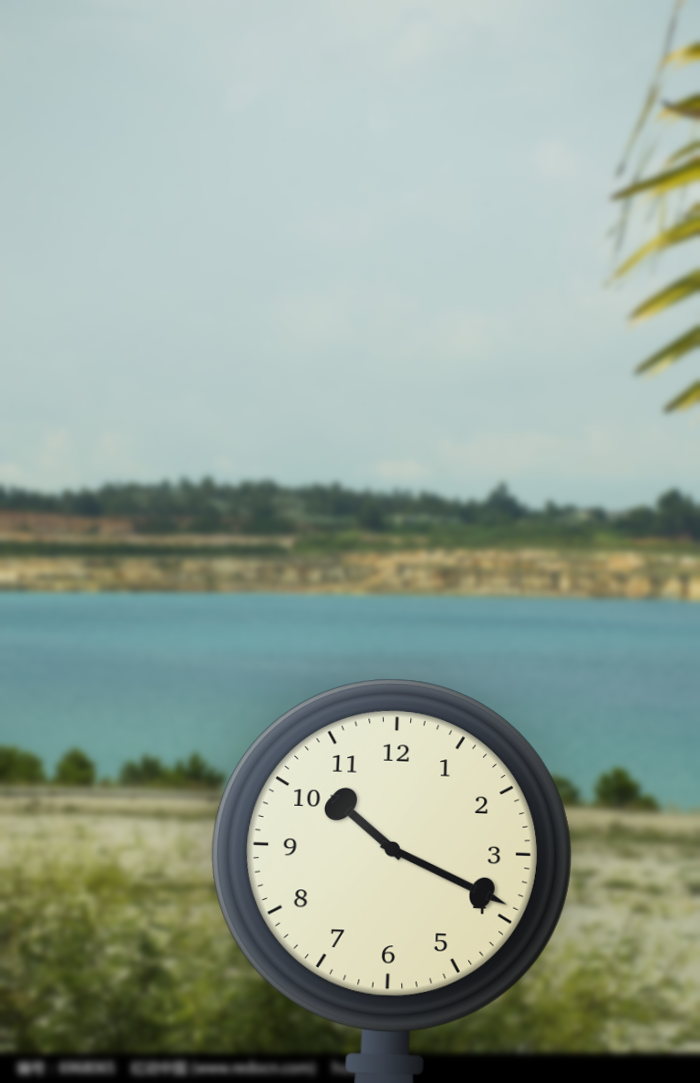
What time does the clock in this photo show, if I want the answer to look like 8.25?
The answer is 10.19
